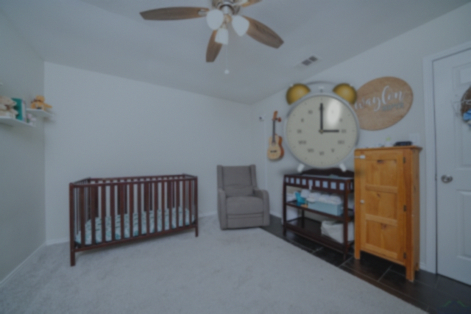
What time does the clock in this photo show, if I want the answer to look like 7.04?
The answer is 3.00
